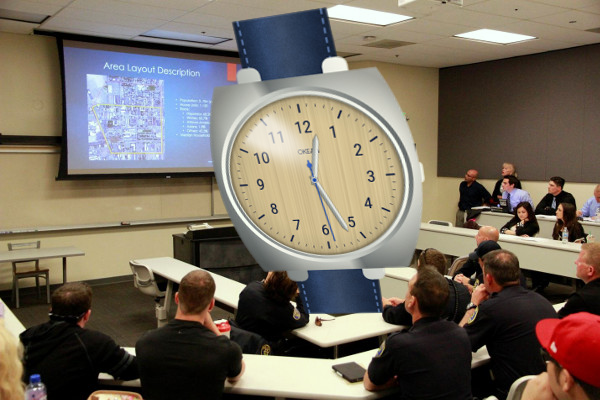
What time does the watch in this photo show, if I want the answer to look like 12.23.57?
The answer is 12.26.29
